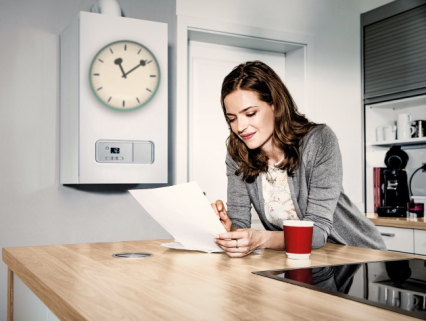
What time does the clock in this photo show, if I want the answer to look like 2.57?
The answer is 11.09
